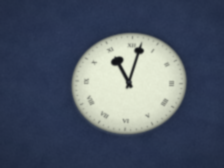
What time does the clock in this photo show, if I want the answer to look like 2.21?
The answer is 11.02
